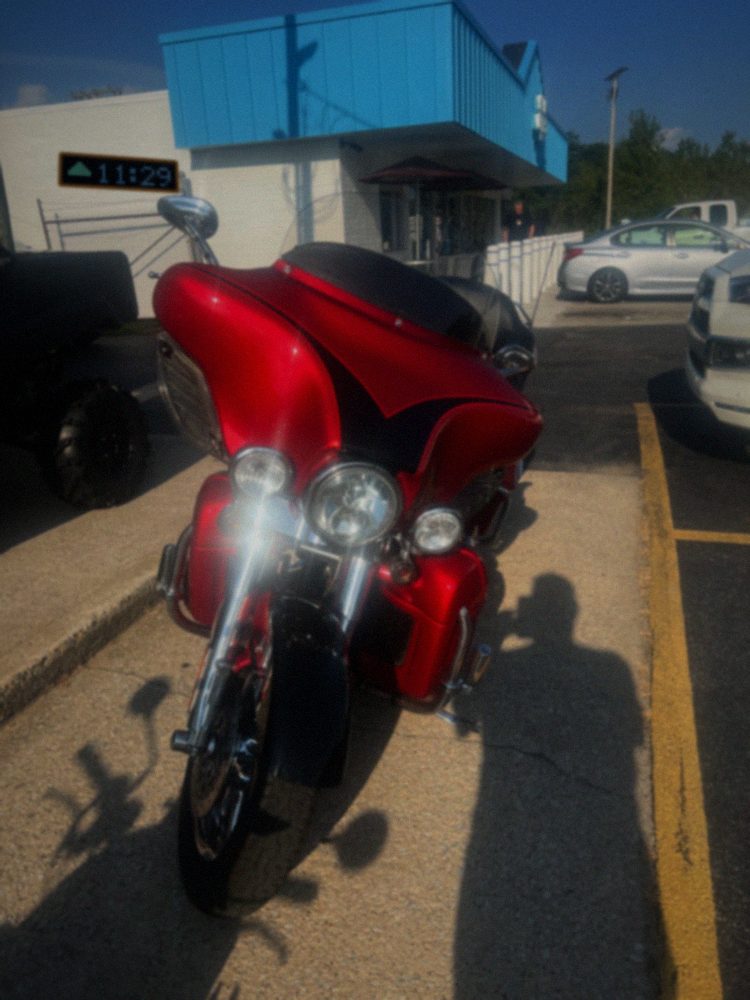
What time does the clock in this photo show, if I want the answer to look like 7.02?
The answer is 11.29
